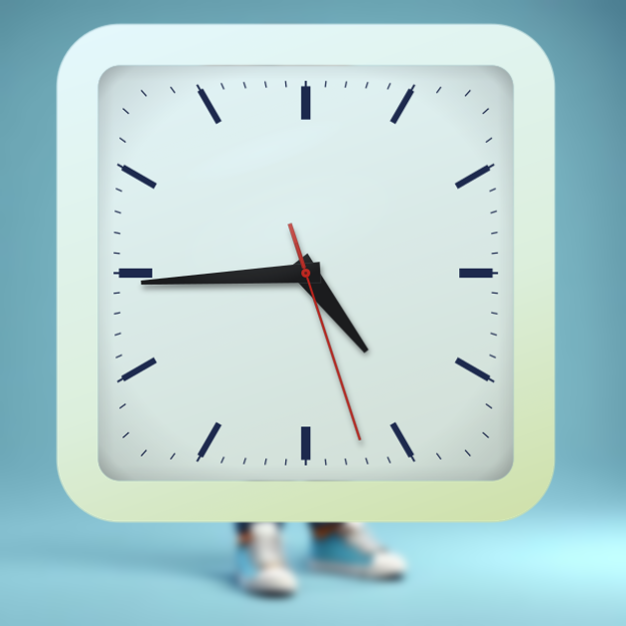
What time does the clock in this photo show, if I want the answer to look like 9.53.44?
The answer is 4.44.27
